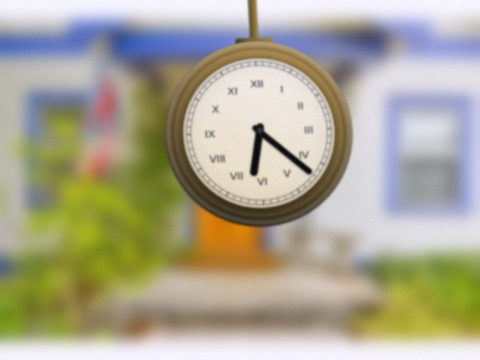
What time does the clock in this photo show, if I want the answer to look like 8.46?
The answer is 6.22
